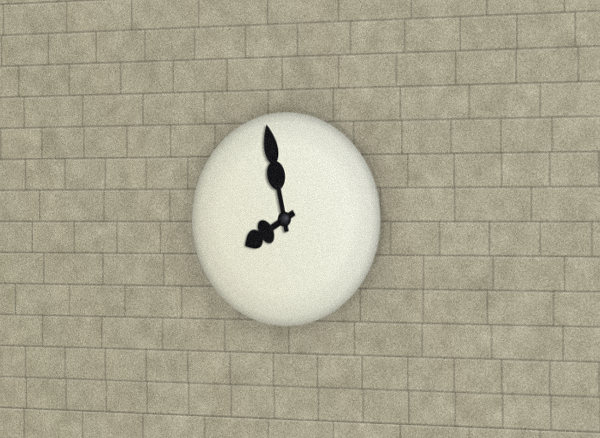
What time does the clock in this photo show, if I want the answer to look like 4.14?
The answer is 7.58
